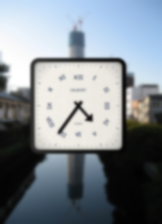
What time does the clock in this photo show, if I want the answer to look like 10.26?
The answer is 4.36
